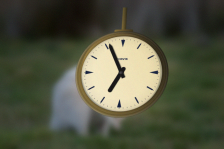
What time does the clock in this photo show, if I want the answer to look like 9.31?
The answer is 6.56
